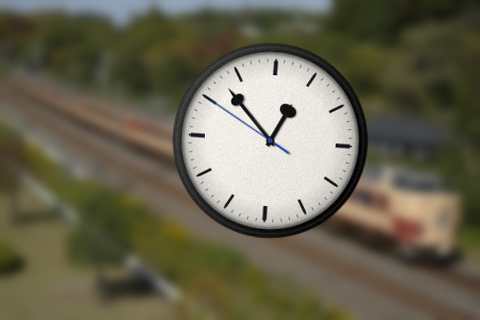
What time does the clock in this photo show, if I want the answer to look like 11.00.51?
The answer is 12.52.50
